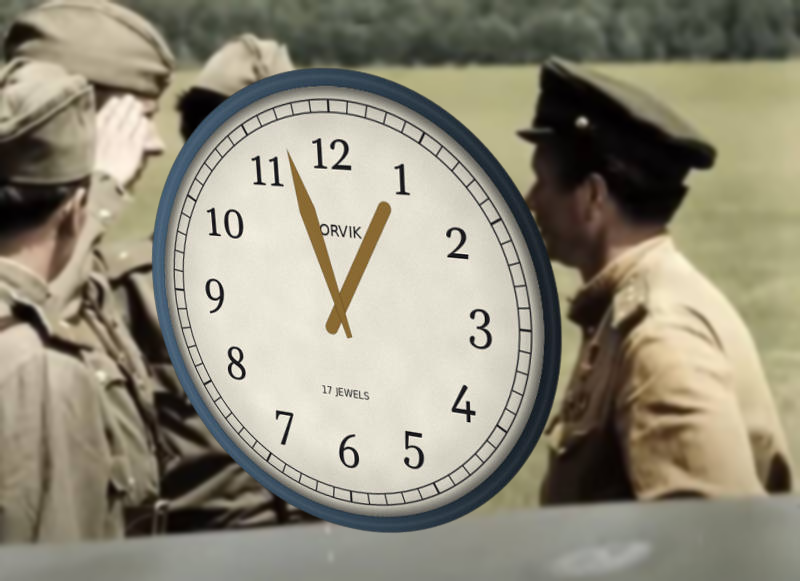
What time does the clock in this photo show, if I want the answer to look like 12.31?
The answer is 12.57
